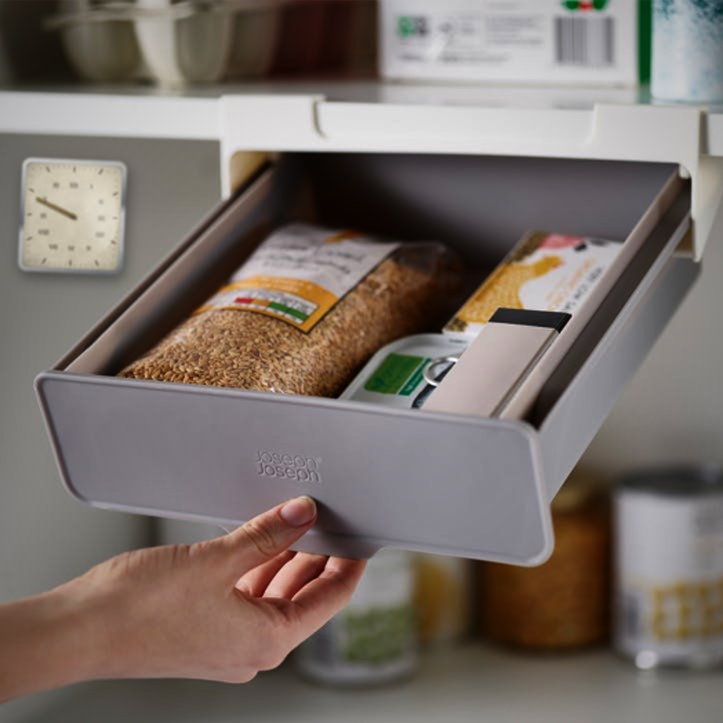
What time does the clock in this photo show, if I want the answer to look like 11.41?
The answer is 9.49
